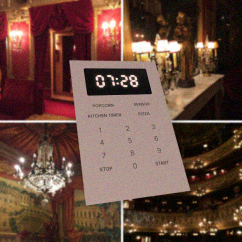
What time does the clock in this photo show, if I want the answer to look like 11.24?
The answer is 7.28
